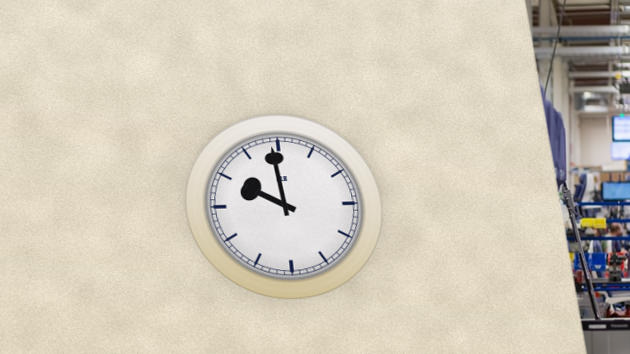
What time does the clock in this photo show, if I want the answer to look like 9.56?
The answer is 9.59
